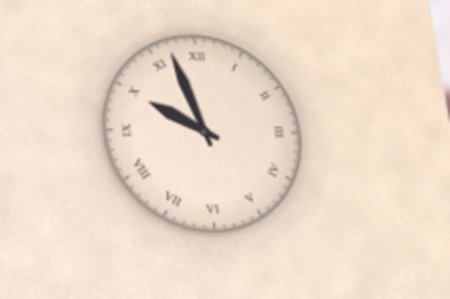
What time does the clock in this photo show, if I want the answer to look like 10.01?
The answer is 9.57
